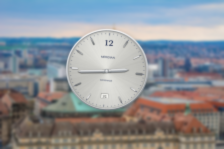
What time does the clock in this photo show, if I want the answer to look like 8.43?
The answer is 2.44
